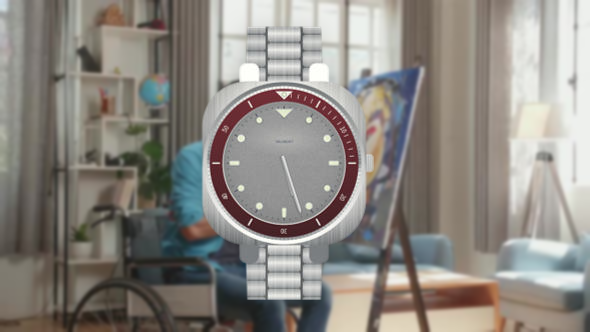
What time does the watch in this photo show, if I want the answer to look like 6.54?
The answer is 5.27
